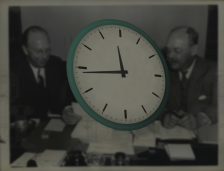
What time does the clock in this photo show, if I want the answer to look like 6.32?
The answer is 11.44
